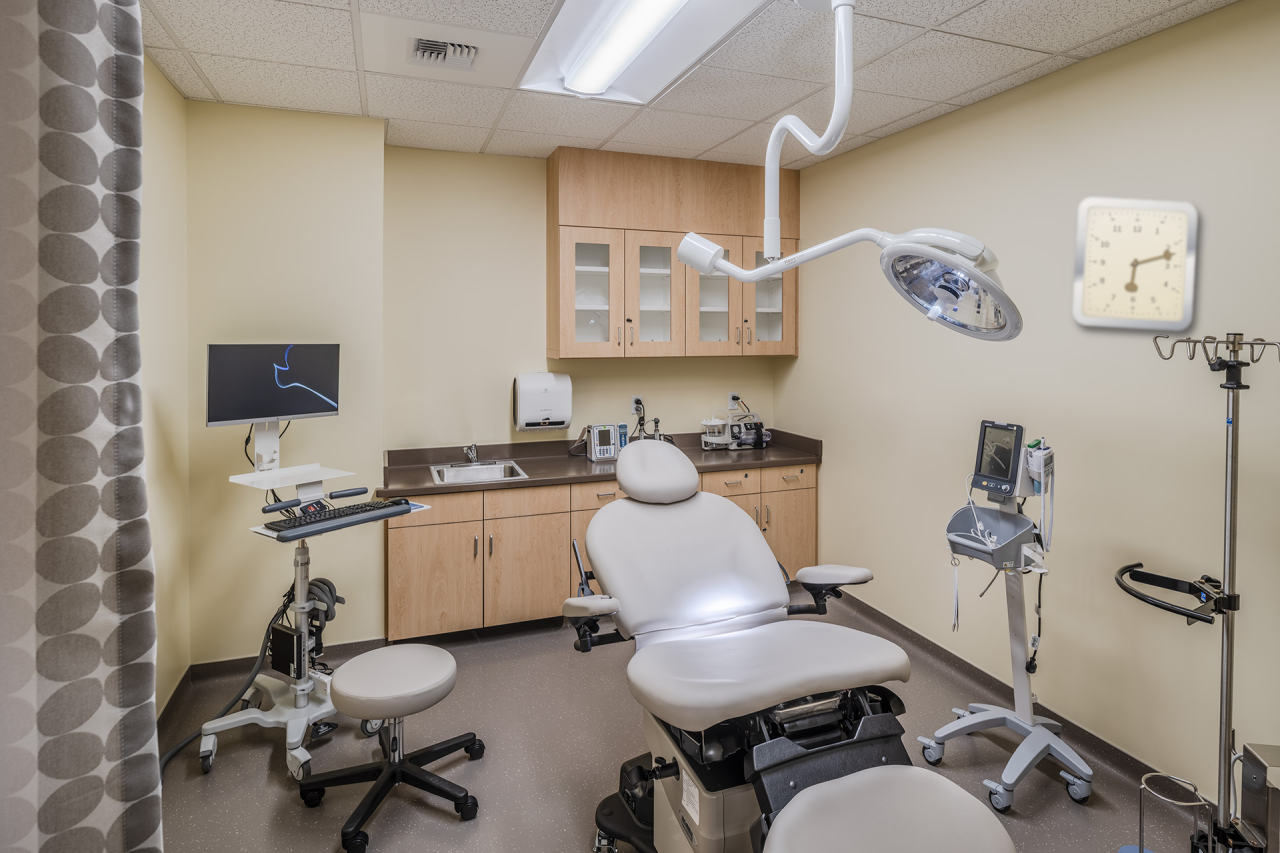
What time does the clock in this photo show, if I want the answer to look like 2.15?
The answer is 6.12
